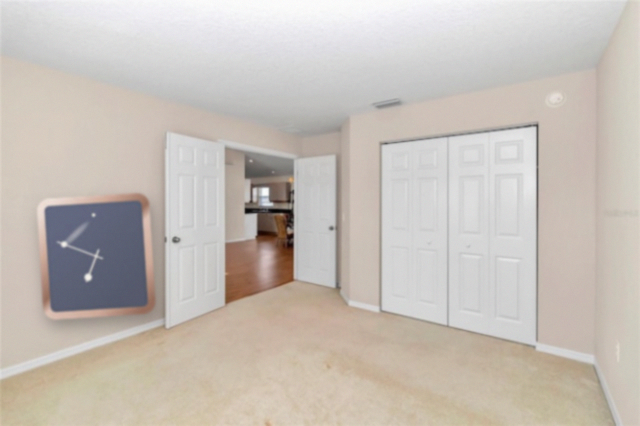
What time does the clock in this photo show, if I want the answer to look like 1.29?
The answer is 6.49
